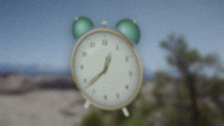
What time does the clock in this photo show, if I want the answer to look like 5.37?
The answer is 12.38
